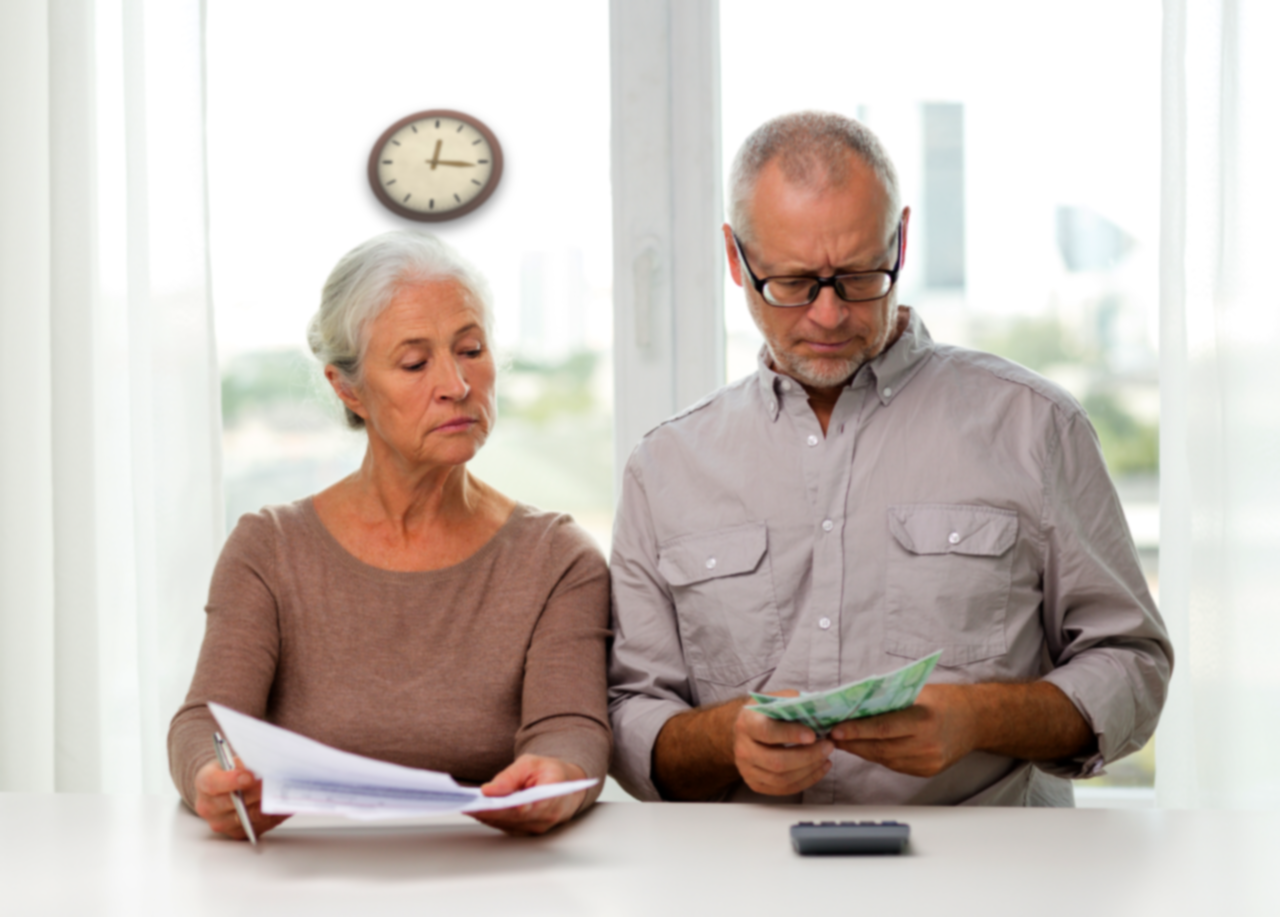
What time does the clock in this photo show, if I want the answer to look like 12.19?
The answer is 12.16
